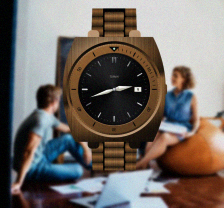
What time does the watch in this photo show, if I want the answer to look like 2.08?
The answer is 2.42
